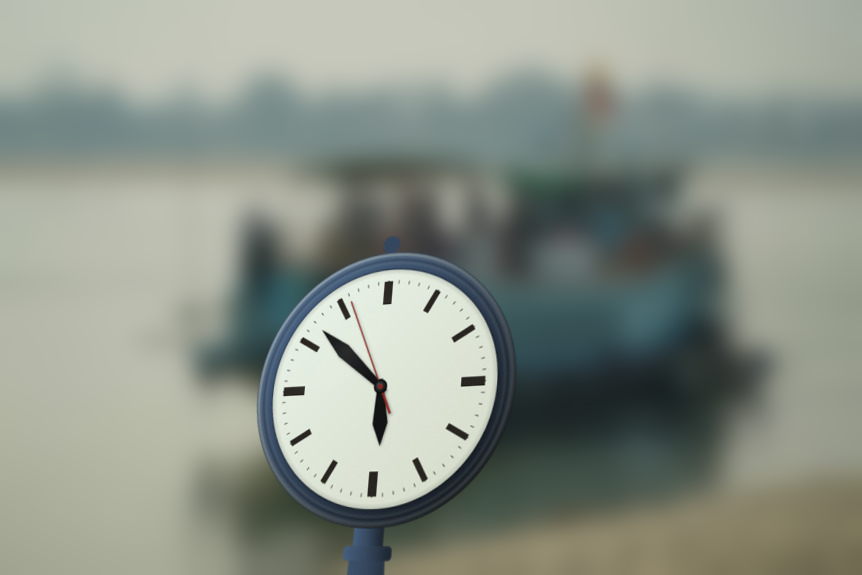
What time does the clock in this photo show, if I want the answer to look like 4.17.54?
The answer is 5.51.56
